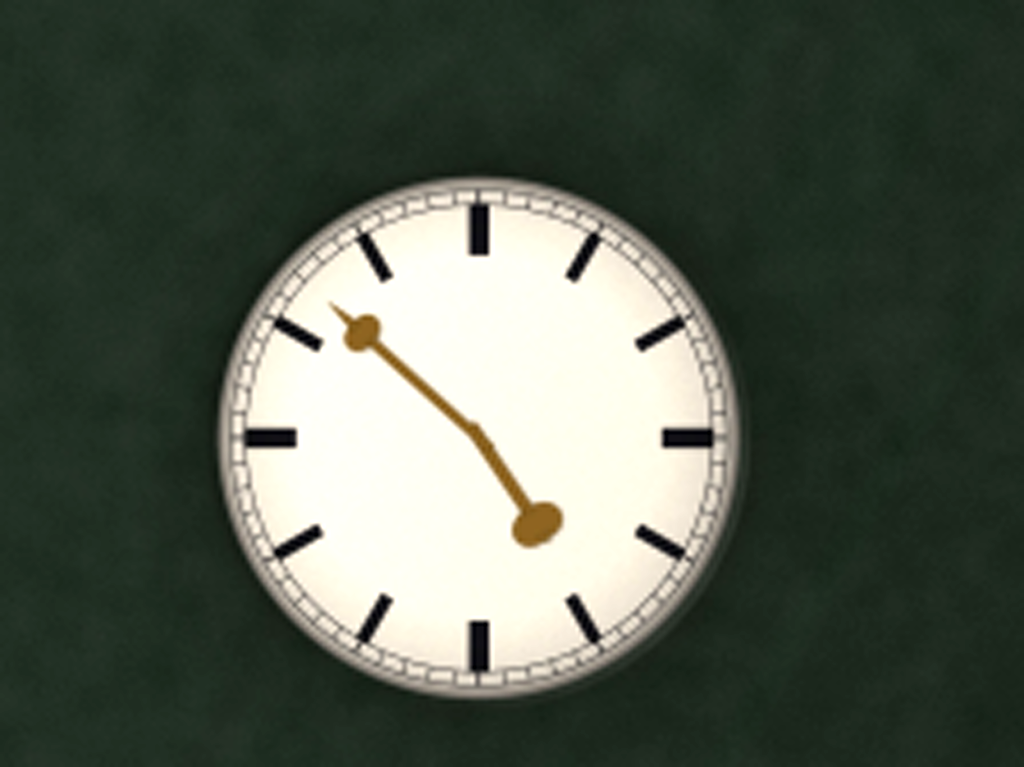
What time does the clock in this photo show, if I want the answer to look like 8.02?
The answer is 4.52
